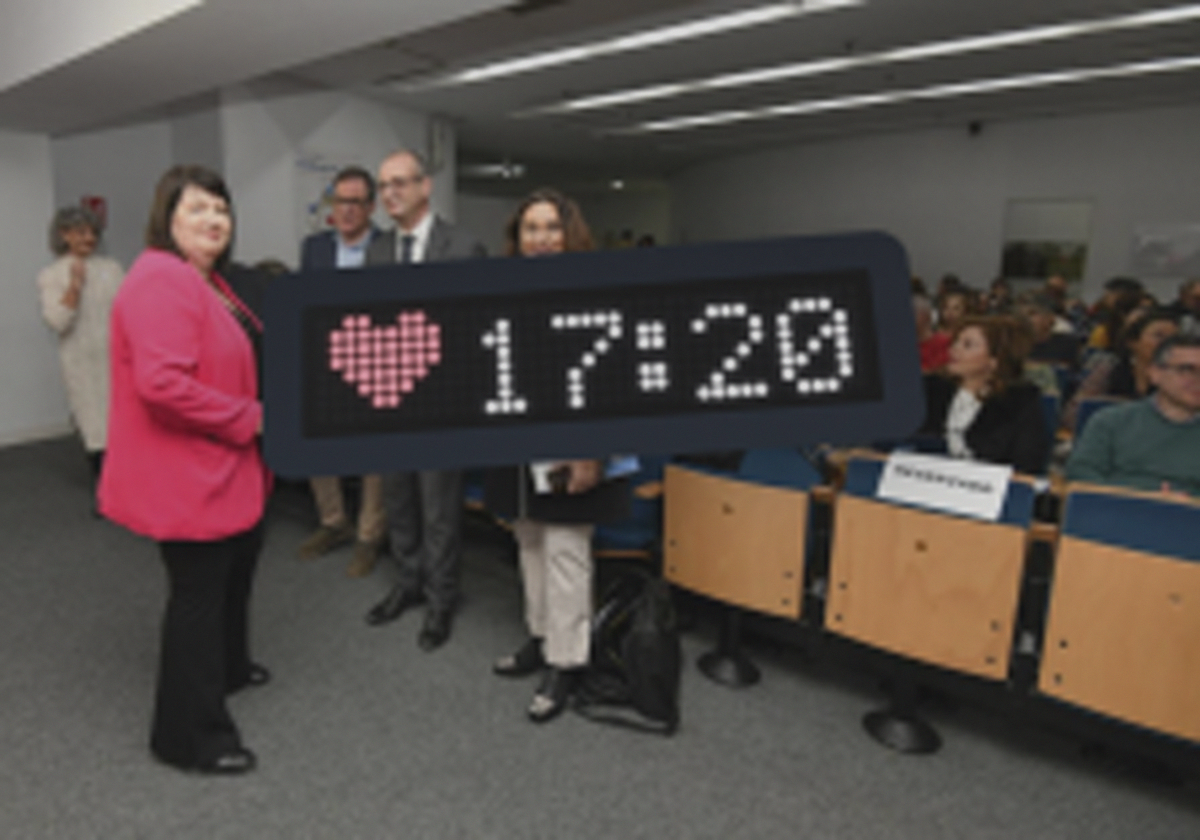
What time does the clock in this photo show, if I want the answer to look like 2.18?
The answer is 17.20
